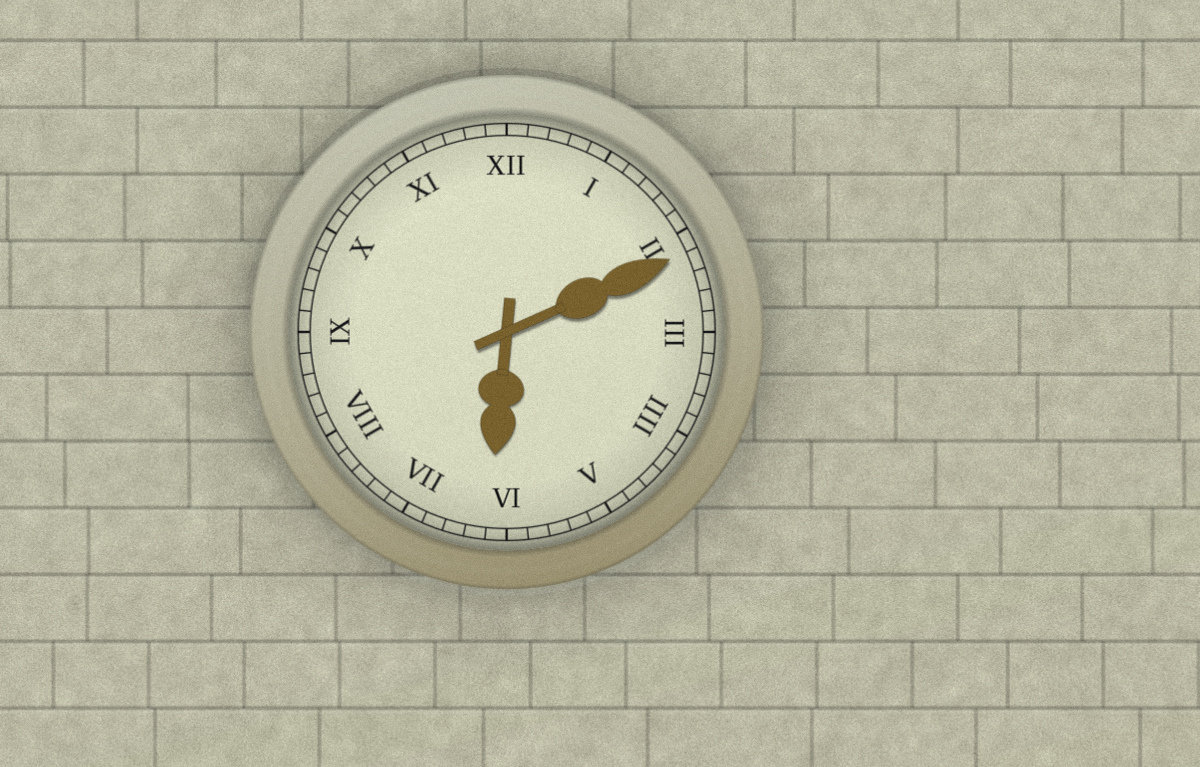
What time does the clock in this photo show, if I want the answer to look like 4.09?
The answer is 6.11
